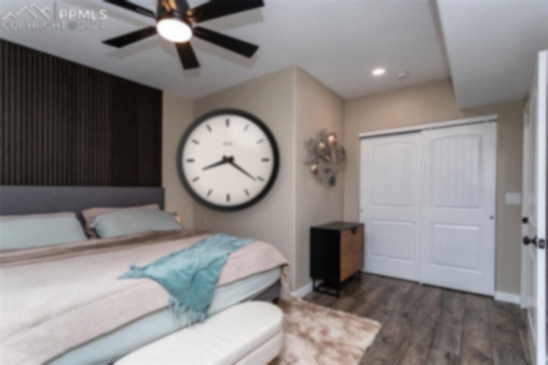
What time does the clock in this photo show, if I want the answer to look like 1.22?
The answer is 8.21
